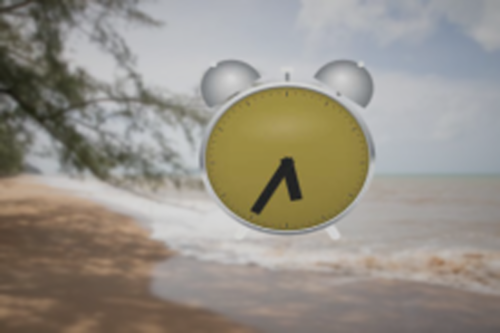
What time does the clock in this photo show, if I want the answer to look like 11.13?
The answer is 5.35
